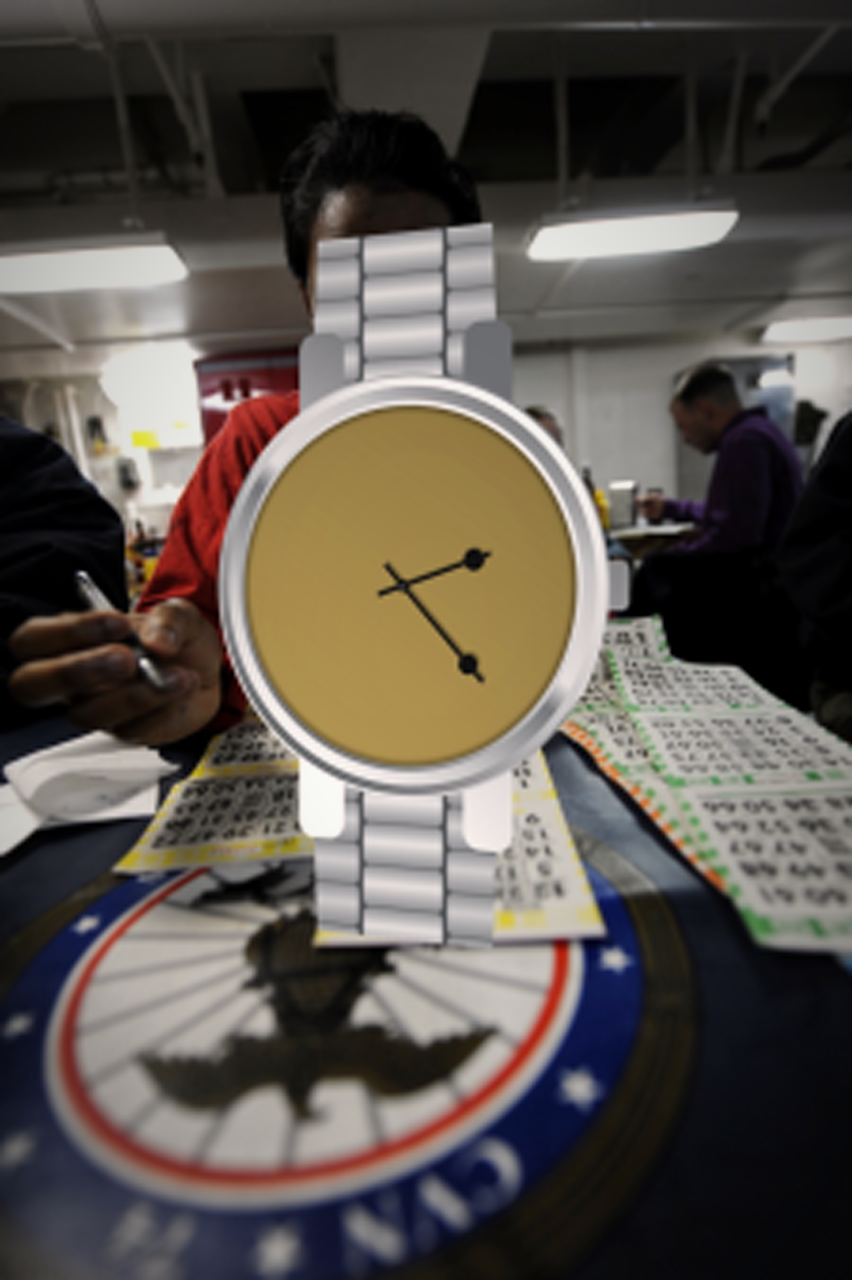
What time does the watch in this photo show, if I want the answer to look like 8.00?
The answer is 2.23
